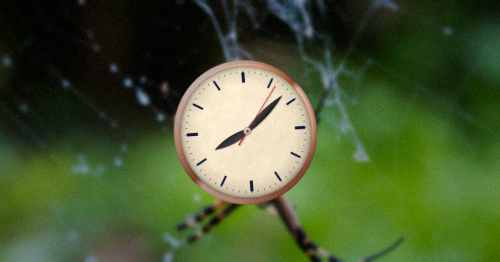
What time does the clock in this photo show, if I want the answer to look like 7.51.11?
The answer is 8.08.06
